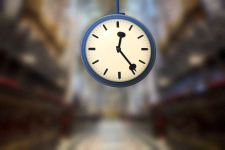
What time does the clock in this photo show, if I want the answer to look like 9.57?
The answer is 12.24
